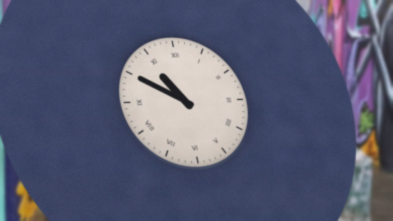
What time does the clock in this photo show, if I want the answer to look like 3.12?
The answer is 10.50
